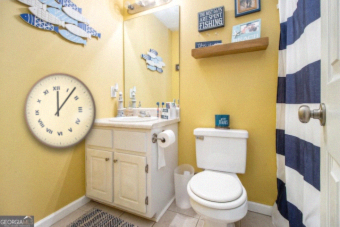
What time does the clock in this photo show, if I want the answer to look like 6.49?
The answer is 12.07
